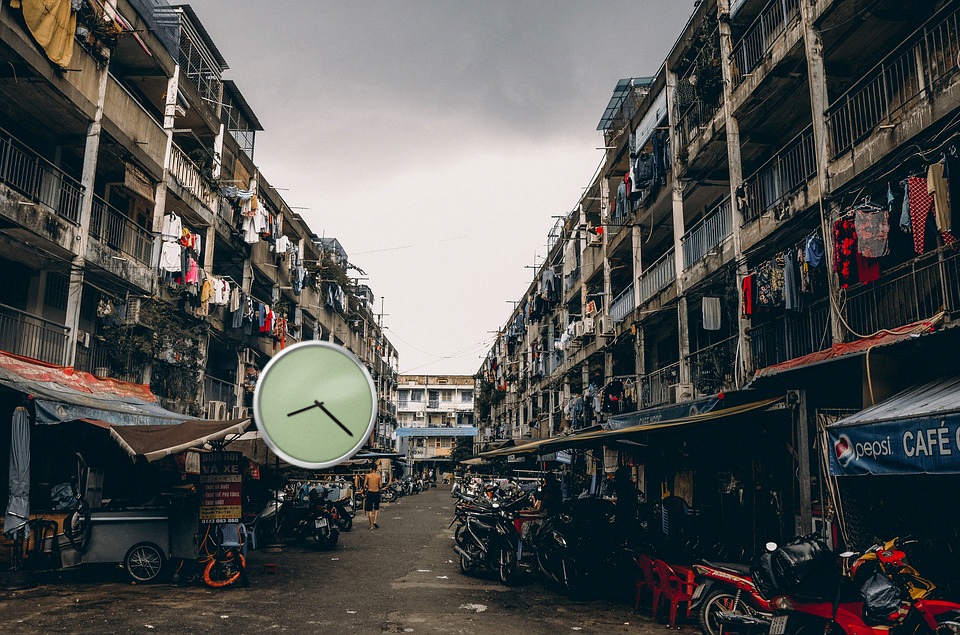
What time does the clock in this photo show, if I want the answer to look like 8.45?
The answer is 8.22
